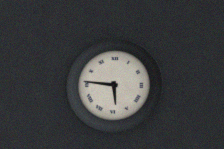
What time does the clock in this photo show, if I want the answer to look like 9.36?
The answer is 5.46
